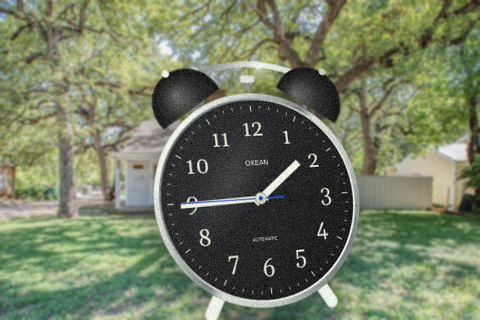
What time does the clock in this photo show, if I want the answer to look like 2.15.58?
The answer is 1.44.45
